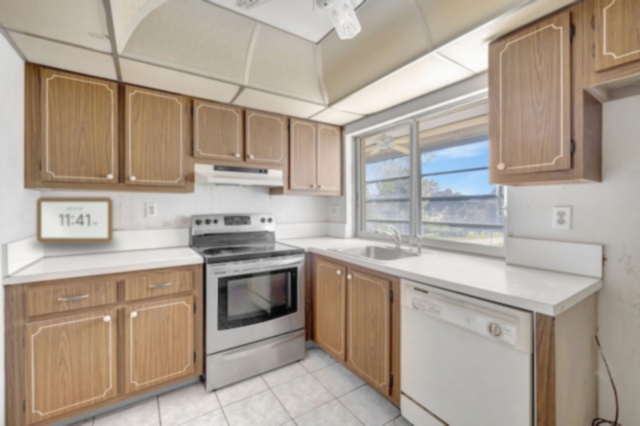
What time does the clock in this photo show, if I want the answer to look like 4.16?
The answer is 11.41
